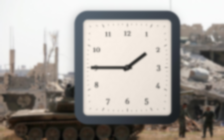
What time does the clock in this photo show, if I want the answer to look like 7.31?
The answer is 1.45
